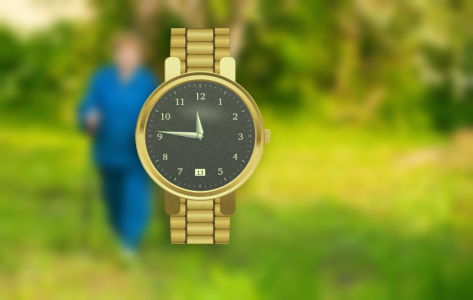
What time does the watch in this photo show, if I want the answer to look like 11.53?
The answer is 11.46
